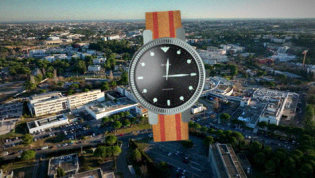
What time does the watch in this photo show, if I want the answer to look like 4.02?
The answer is 12.15
